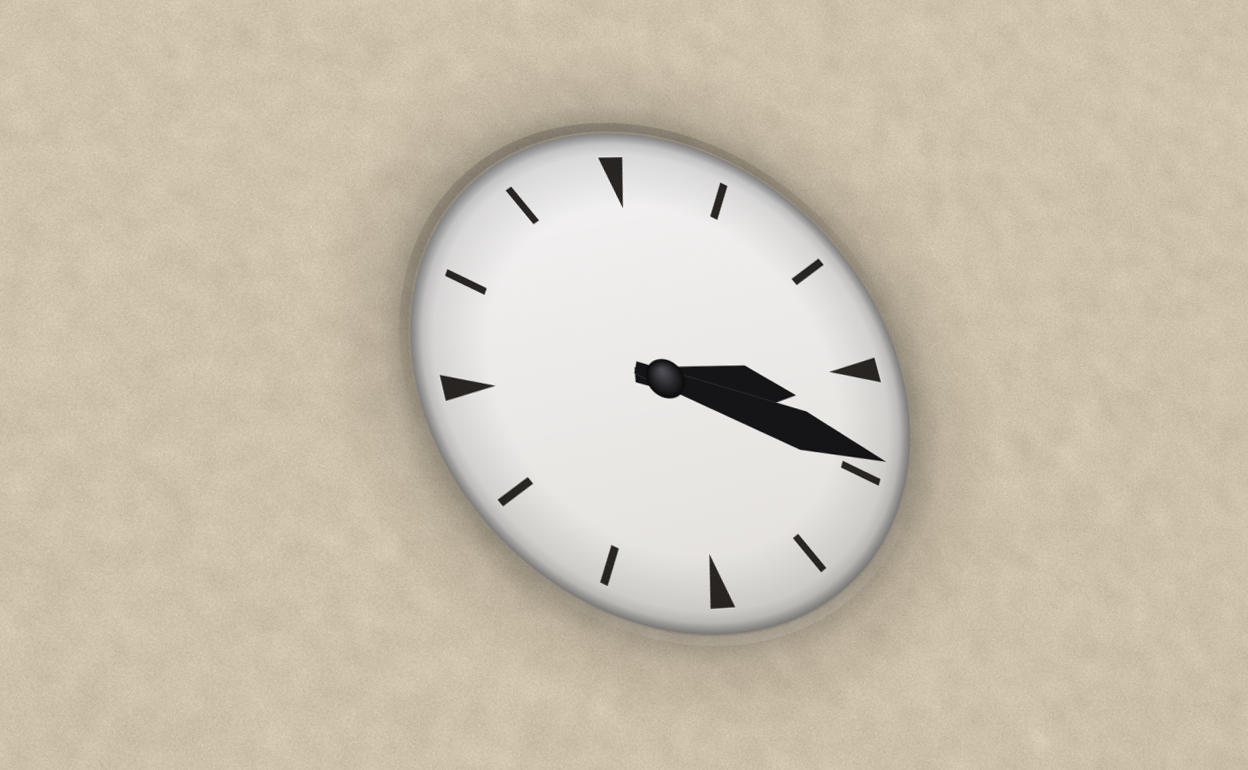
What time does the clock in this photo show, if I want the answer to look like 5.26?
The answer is 3.19
